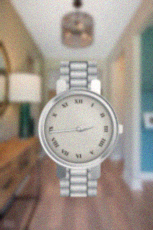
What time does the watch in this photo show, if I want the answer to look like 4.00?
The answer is 2.44
